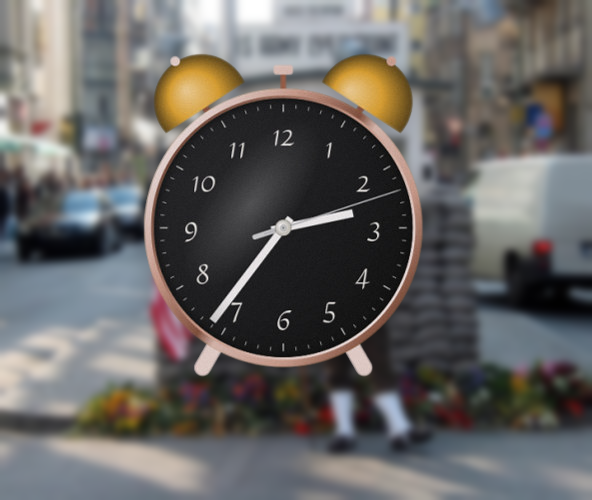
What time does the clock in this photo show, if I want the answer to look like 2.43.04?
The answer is 2.36.12
